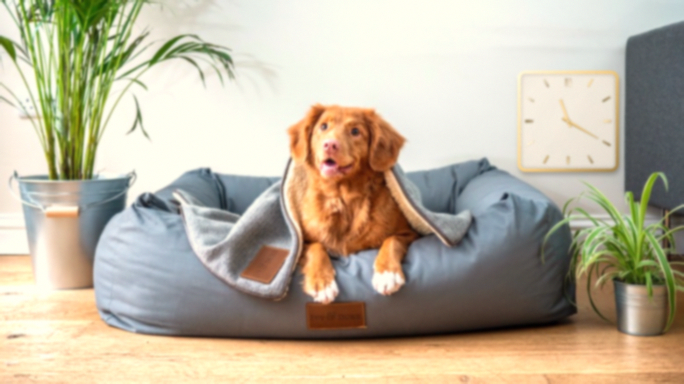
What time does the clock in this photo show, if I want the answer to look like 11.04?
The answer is 11.20
